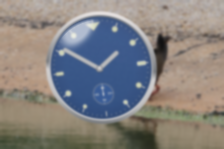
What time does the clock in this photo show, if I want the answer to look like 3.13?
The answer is 1.51
